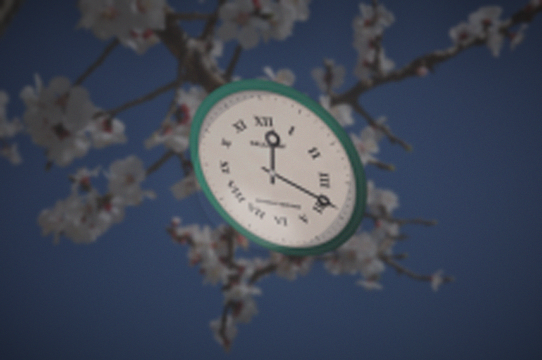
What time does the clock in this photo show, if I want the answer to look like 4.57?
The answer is 12.19
